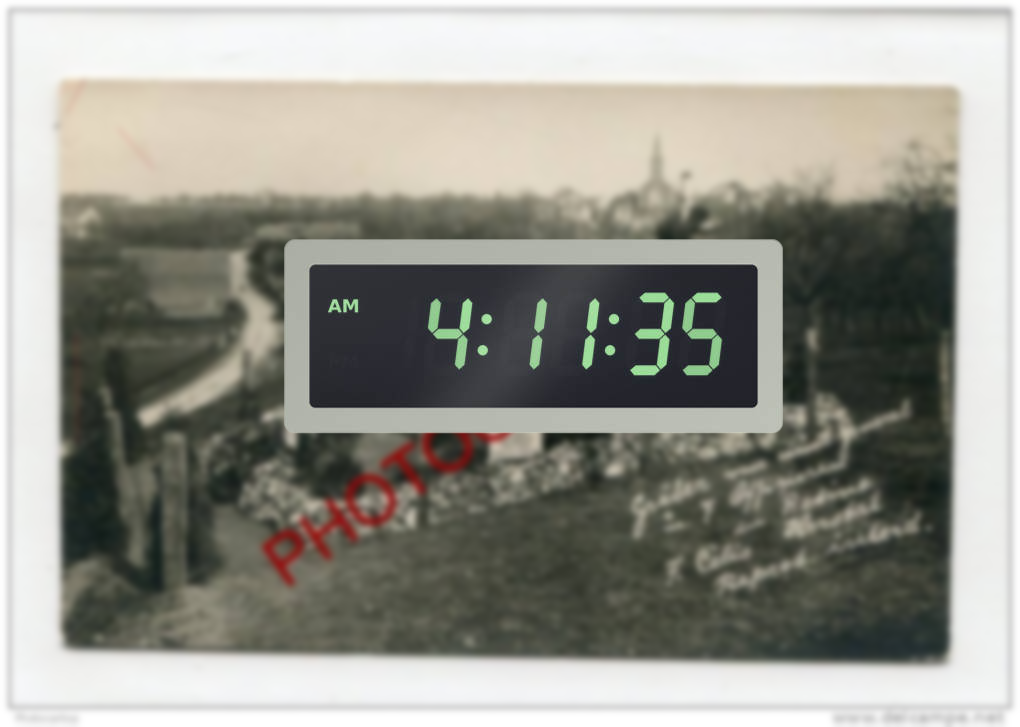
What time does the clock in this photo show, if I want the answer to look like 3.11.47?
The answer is 4.11.35
